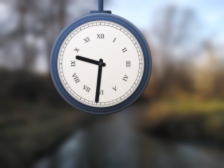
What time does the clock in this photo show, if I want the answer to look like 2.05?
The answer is 9.31
